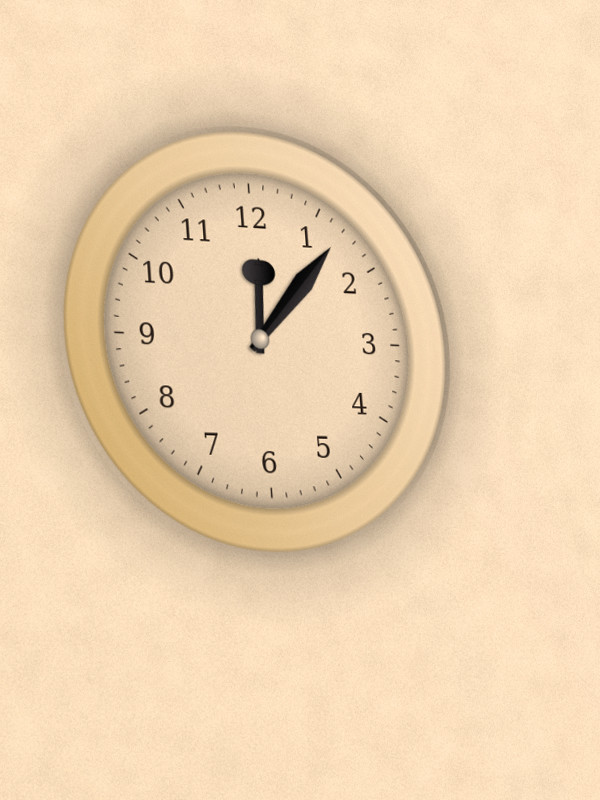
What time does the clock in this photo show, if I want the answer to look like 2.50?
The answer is 12.07
